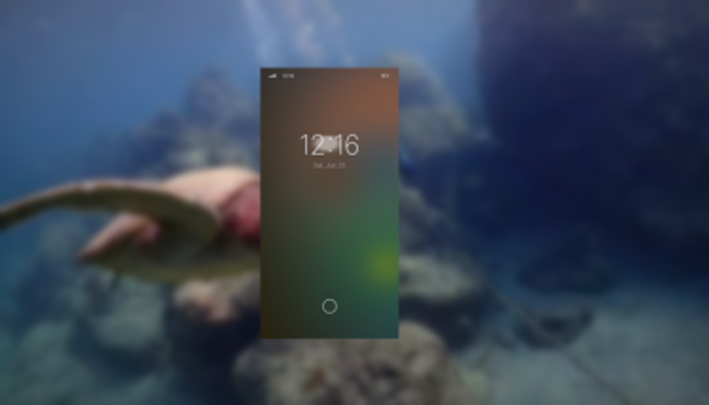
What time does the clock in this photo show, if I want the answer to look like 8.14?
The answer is 12.16
